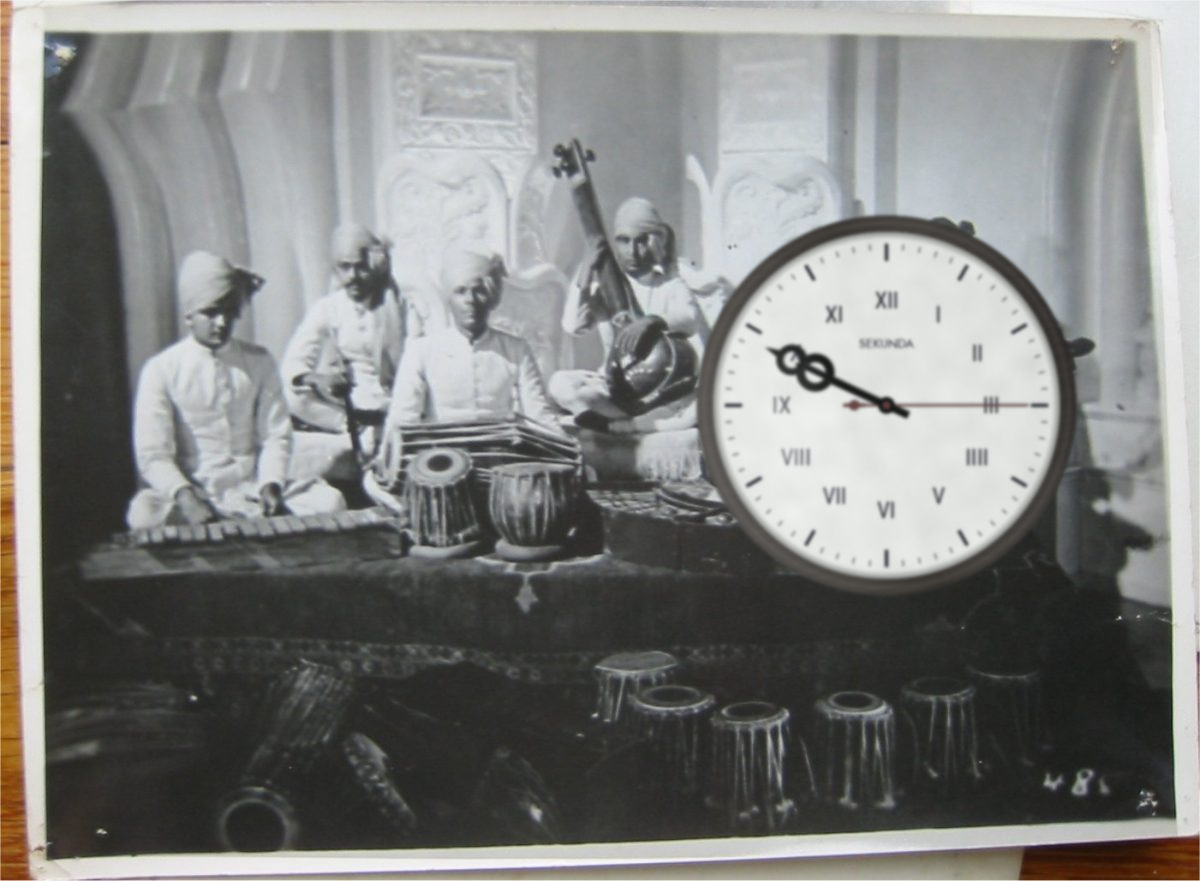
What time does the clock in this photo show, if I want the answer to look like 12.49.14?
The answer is 9.49.15
